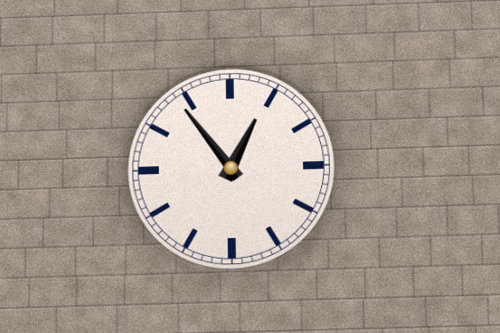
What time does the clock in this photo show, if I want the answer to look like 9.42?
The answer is 12.54
